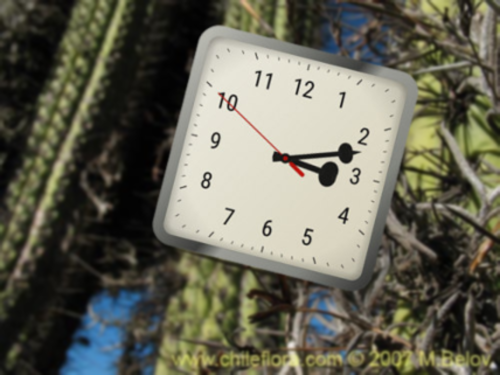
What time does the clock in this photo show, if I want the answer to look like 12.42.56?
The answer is 3.11.50
